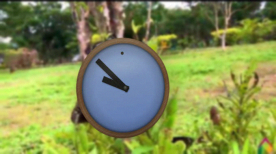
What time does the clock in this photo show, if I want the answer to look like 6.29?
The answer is 9.53
